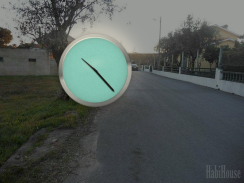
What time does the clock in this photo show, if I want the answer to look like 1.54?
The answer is 10.23
